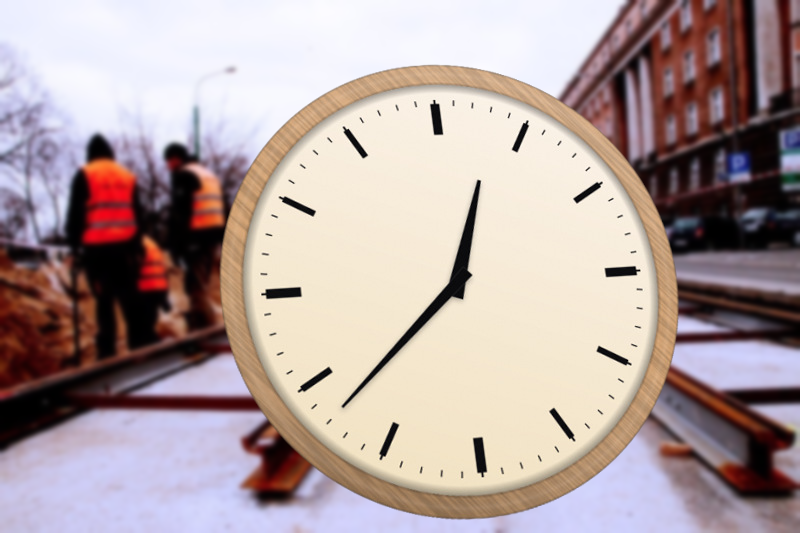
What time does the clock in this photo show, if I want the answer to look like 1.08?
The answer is 12.38
